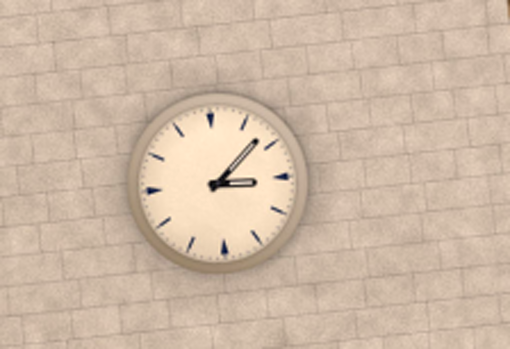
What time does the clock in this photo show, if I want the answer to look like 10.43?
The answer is 3.08
